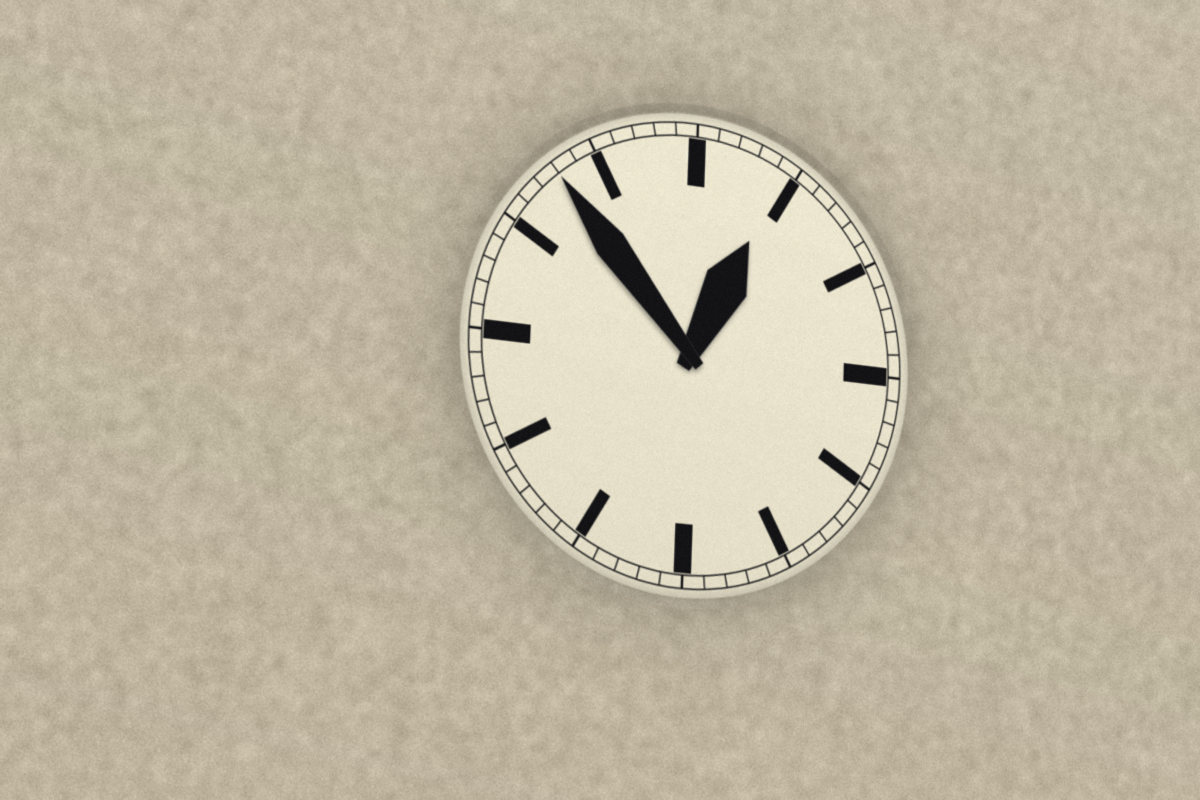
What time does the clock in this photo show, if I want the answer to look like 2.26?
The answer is 12.53
